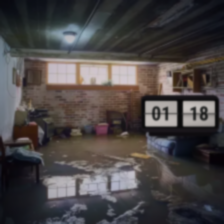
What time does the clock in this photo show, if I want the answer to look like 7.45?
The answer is 1.18
